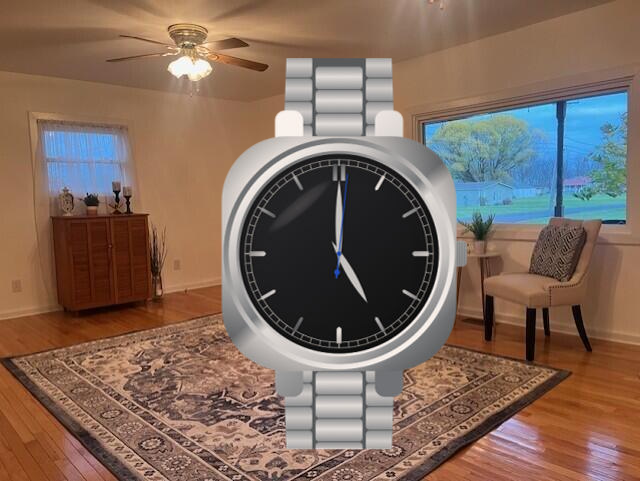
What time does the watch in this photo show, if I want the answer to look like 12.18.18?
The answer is 5.00.01
